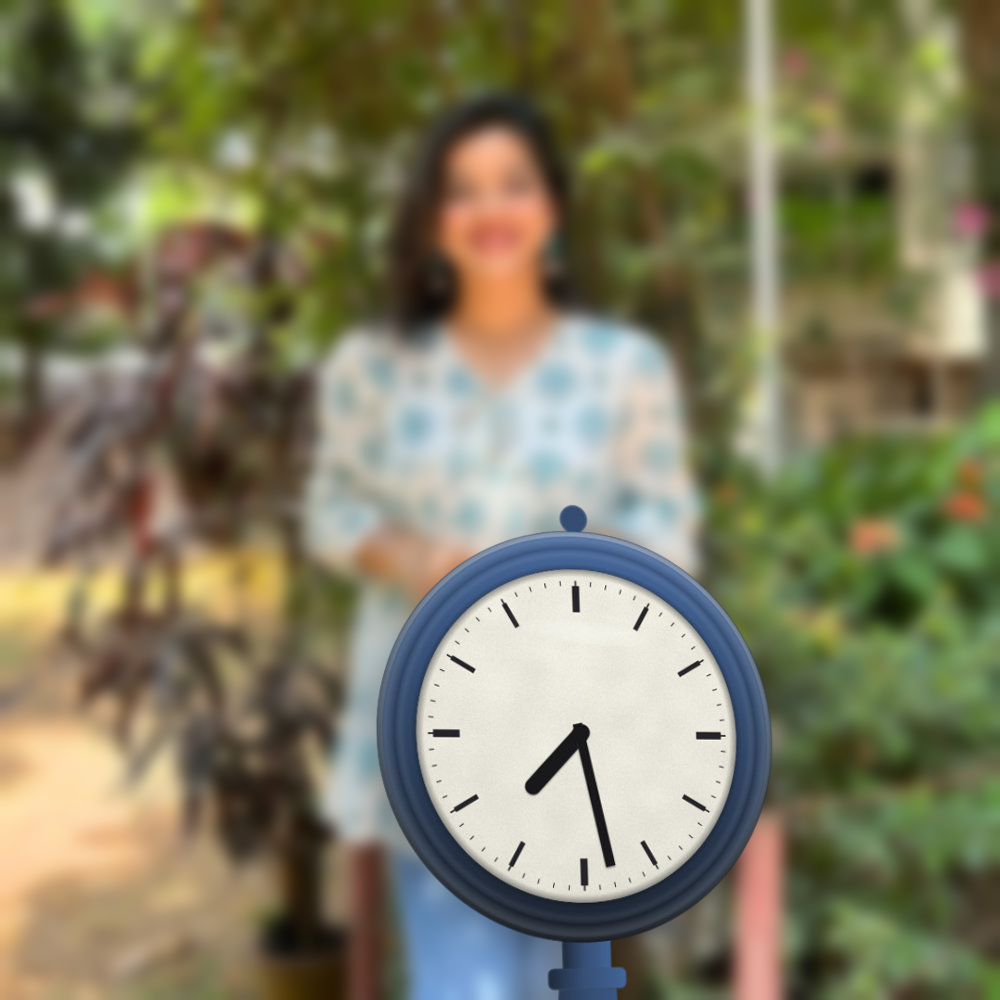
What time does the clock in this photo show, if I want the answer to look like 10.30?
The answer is 7.28
